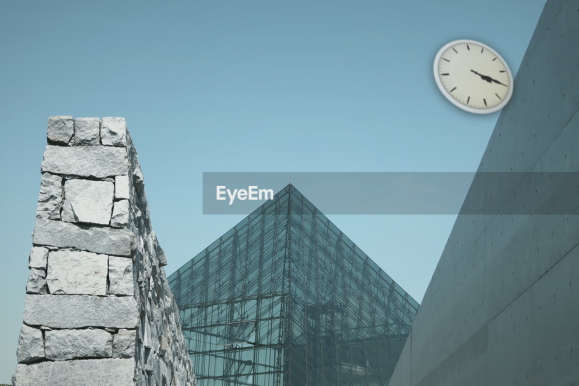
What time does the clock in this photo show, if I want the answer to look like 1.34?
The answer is 4.20
